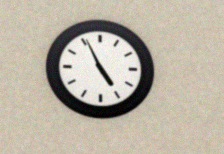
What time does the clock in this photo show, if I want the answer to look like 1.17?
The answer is 4.56
